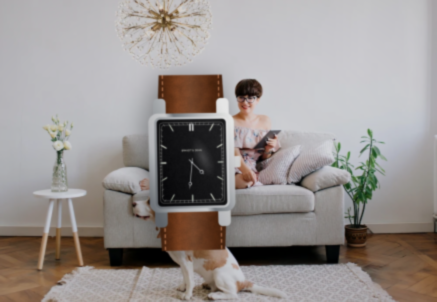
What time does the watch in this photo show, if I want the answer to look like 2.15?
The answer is 4.31
